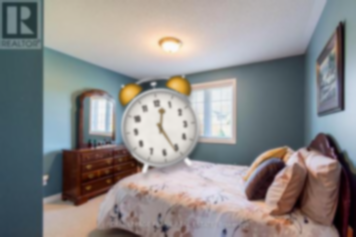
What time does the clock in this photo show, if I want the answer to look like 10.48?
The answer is 12.26
